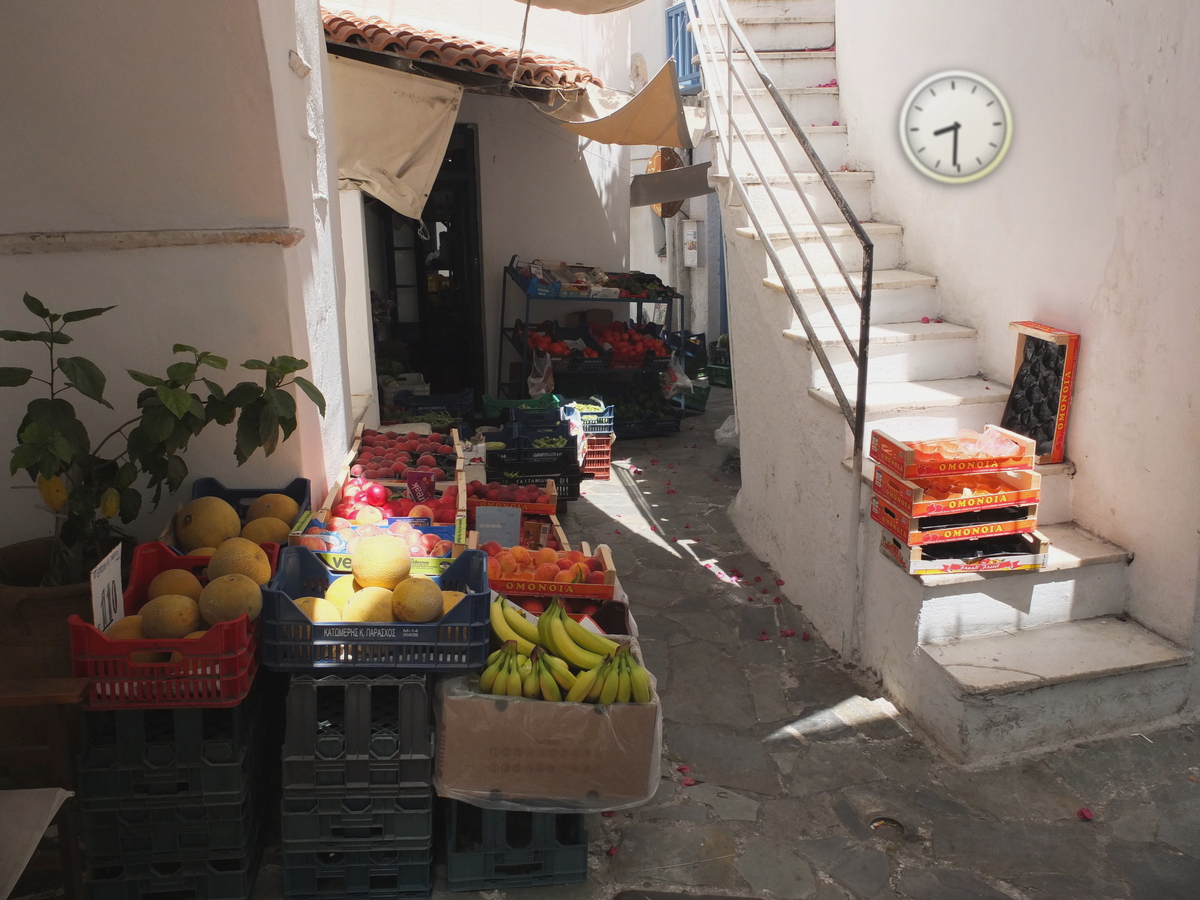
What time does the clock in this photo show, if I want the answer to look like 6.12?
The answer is 8.31
